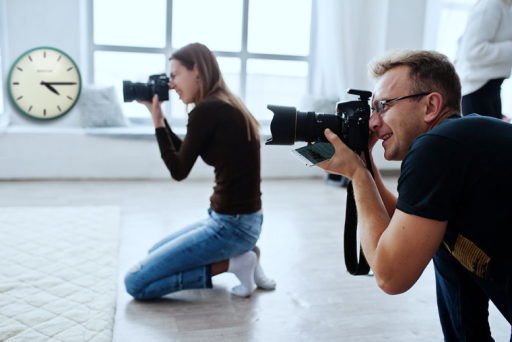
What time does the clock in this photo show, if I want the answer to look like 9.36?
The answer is 4.15
